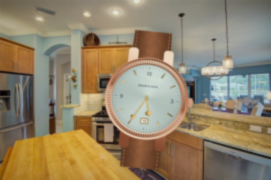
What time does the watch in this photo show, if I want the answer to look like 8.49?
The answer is 5.35
